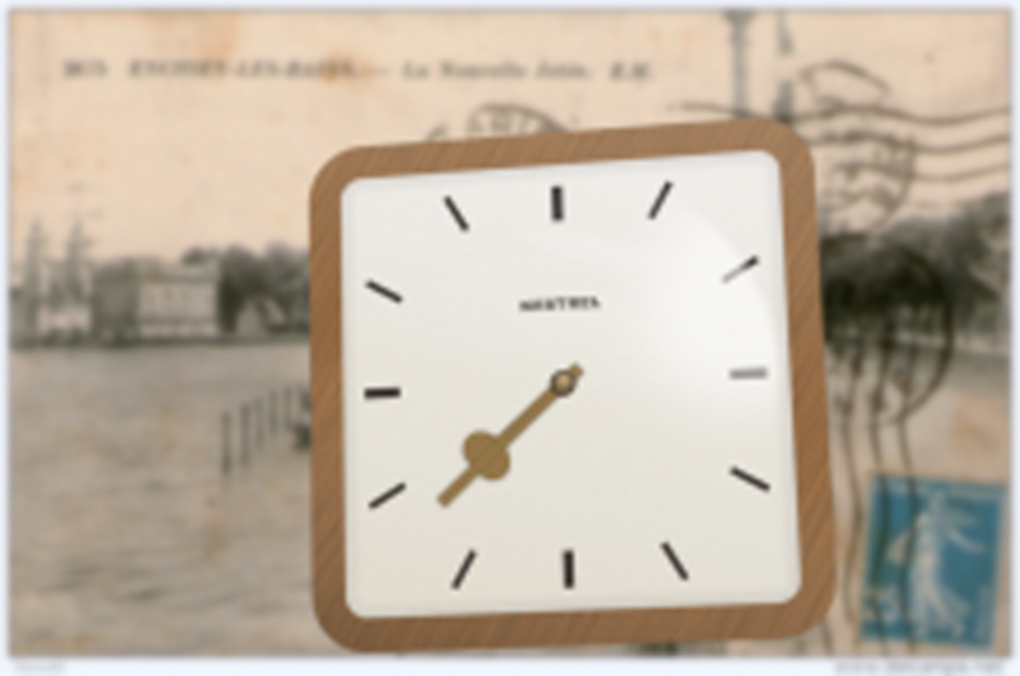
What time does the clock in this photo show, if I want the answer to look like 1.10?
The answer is 7.38
